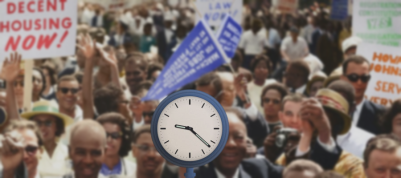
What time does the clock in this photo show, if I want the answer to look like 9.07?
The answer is 9.22
